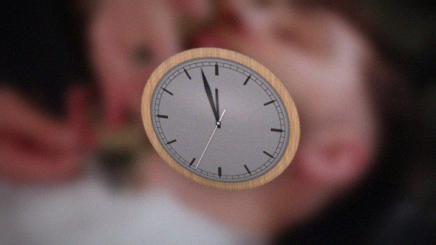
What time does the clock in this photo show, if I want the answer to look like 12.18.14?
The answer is 11.57.34
